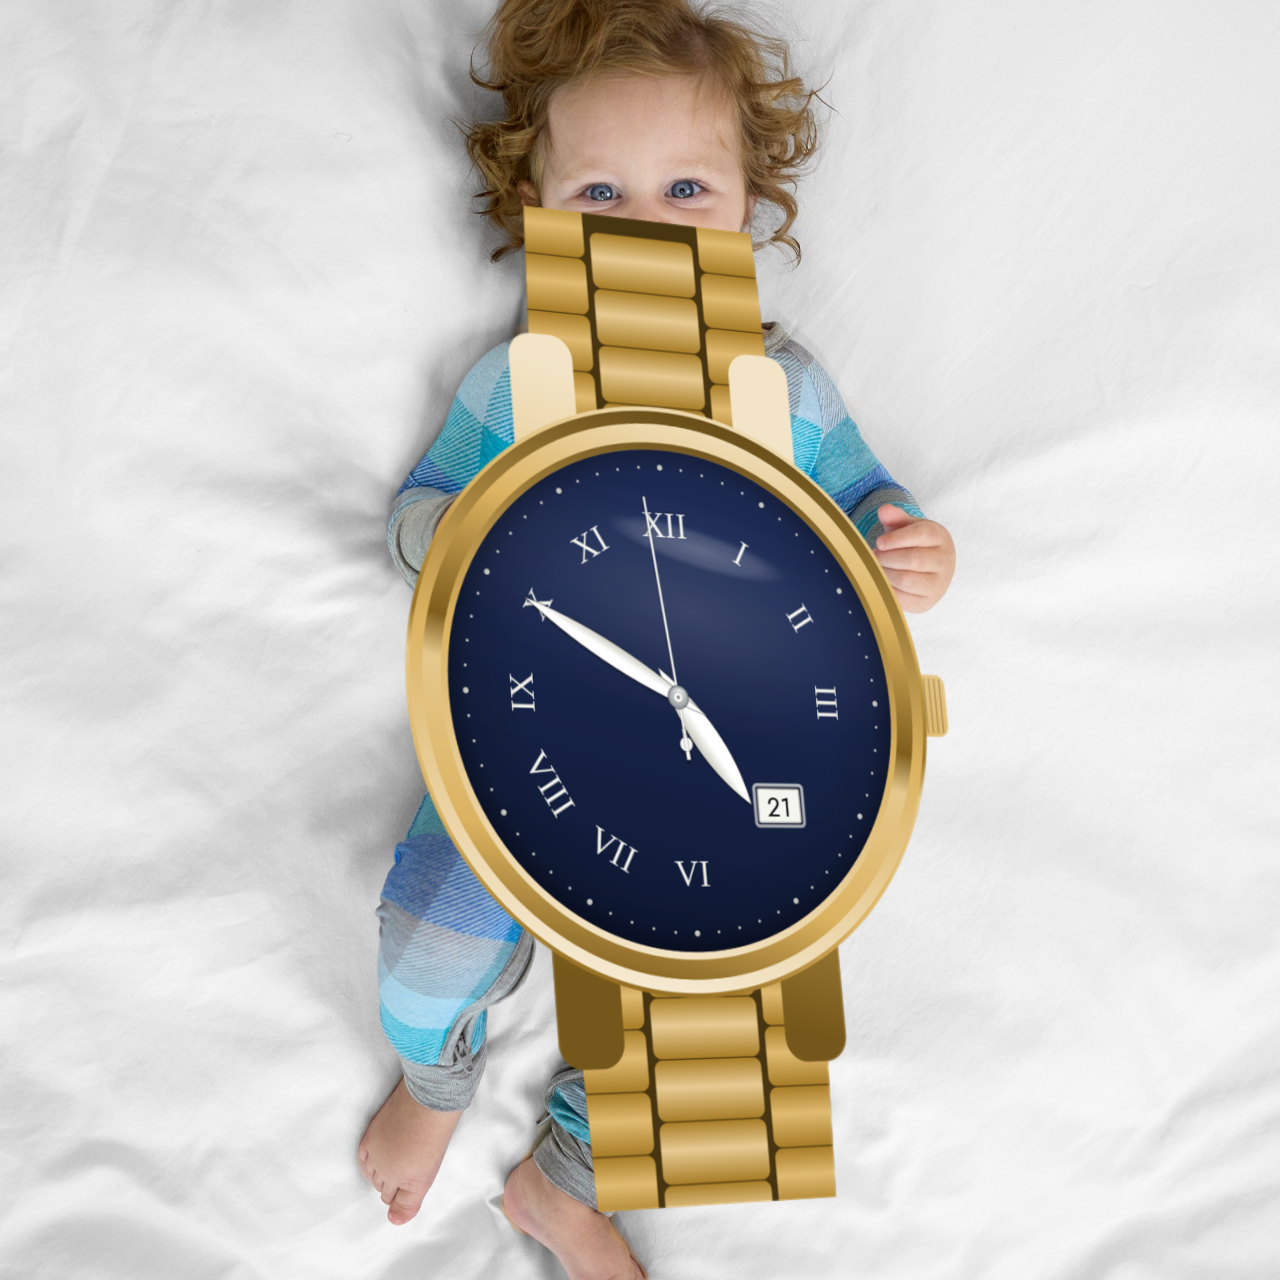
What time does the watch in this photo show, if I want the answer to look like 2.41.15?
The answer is 4.49.59
